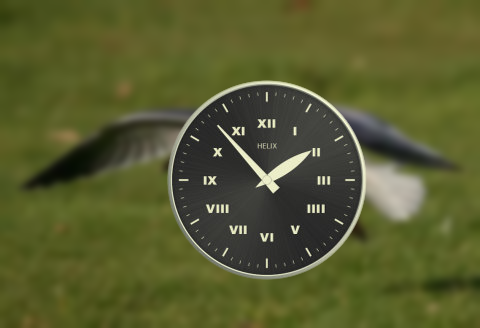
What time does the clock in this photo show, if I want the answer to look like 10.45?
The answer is 1.53
